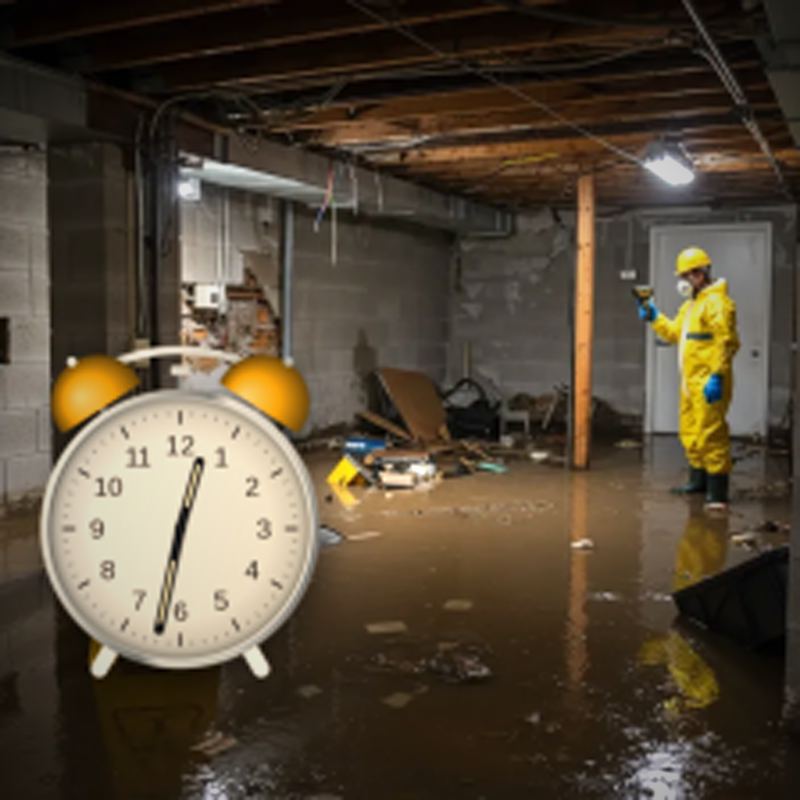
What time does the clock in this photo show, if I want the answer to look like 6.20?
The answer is 12.32
